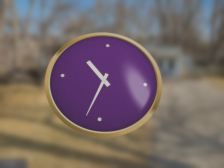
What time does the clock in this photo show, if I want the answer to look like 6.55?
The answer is 10.33
